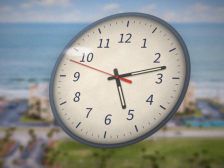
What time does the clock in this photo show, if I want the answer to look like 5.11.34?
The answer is 5.12.48
